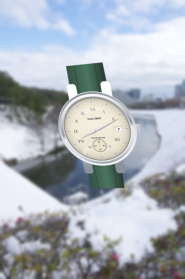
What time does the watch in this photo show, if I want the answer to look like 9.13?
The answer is 8.11
